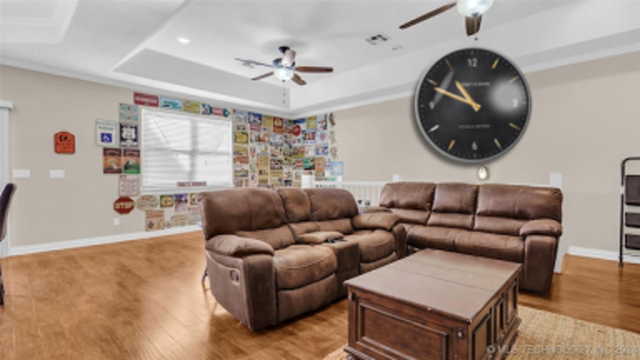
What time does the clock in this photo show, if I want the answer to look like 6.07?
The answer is 10.49
